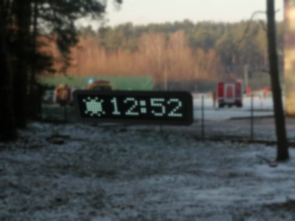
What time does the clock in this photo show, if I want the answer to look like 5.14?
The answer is 12.52
